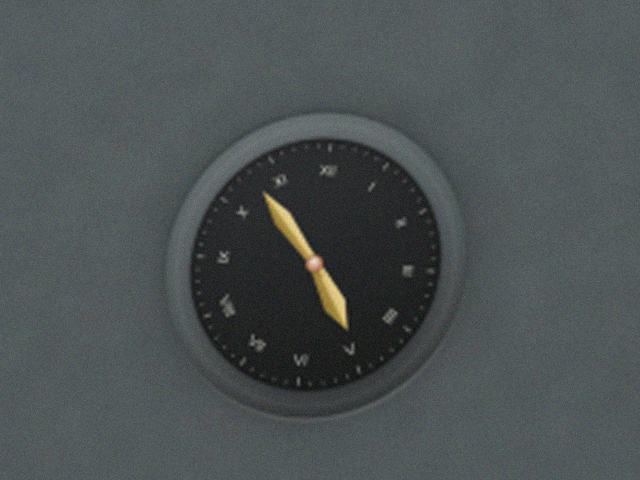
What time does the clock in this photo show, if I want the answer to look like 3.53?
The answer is 4.53
